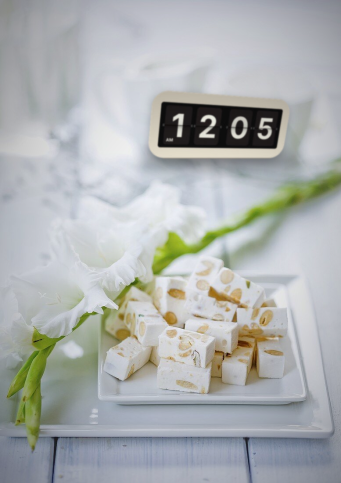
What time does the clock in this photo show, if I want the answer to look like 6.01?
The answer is 12.05
